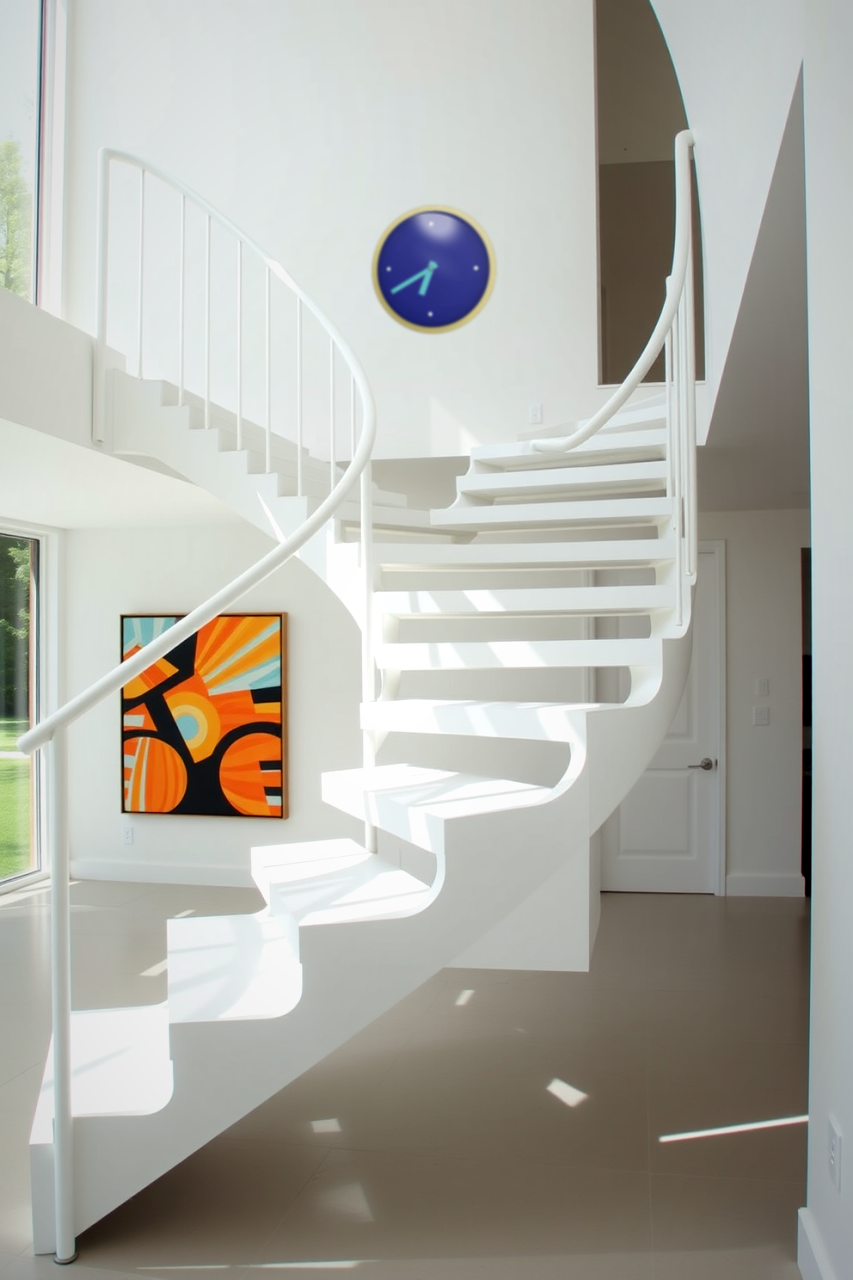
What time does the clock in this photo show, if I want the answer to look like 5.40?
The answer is 6.40
